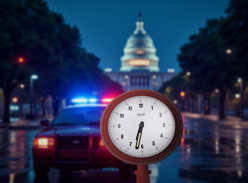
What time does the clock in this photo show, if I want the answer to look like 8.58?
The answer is 6.32
